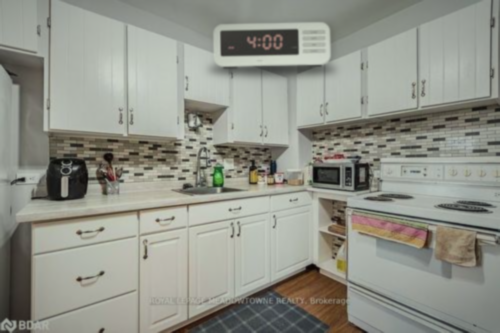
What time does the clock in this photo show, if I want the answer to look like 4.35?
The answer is 4.00
